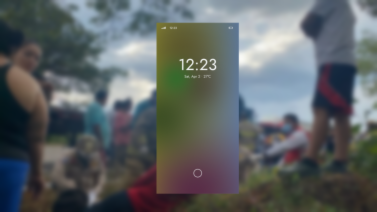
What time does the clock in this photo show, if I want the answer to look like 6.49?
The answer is 12.23
